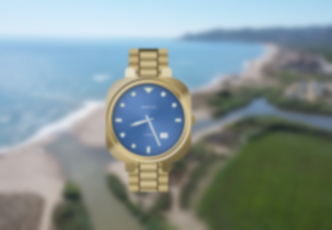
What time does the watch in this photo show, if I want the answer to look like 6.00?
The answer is 8.26
